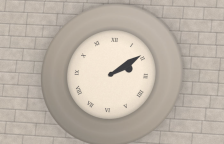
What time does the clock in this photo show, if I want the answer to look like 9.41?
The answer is 2.09
